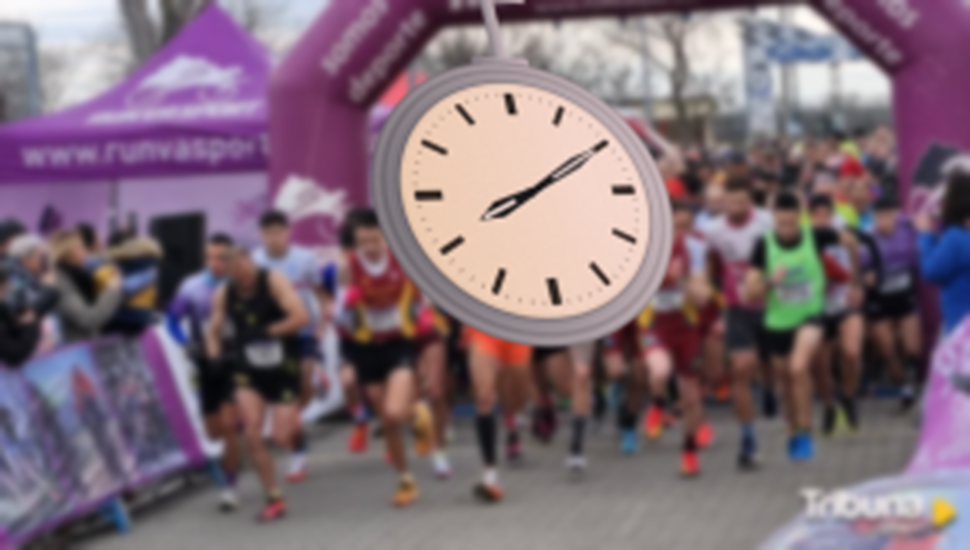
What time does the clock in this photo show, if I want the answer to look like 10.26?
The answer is 8.10
